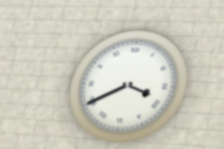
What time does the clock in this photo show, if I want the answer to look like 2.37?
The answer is 3.40
